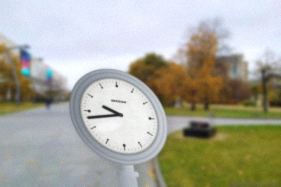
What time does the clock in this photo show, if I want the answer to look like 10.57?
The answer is 9.43
